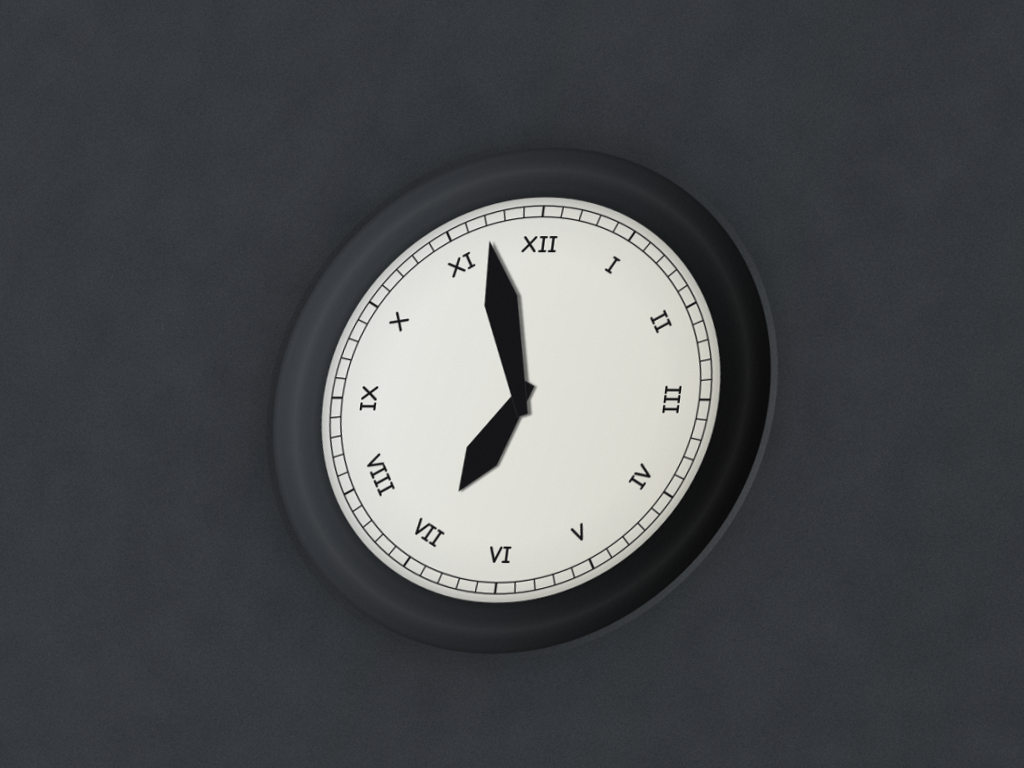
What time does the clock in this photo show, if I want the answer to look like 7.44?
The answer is 6.57
